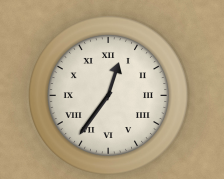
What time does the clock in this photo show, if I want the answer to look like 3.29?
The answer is 12.36
